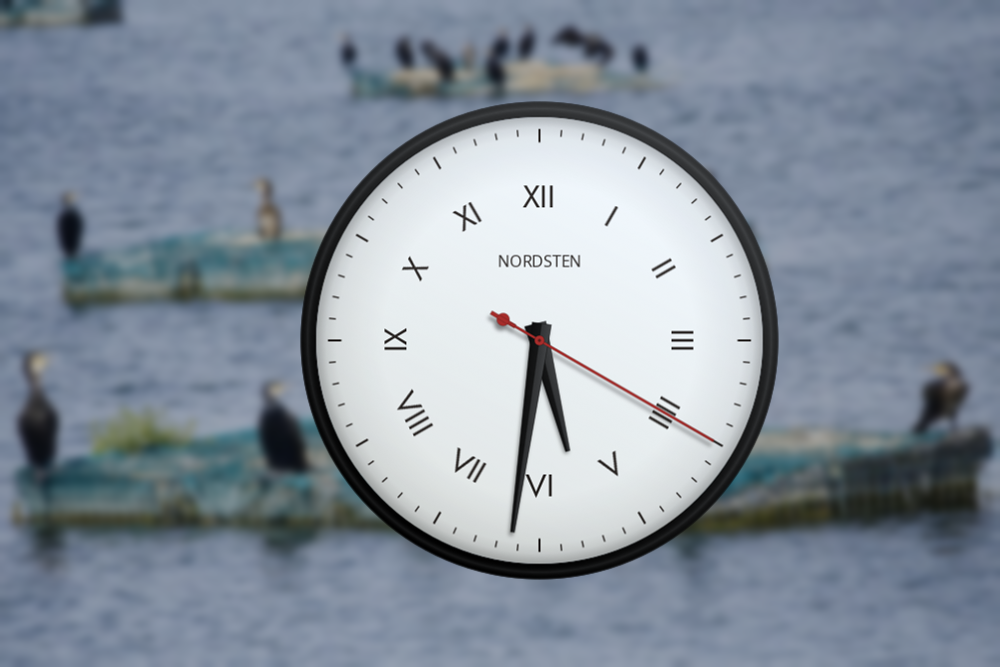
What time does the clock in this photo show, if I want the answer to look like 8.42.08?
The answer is 5.31.20
